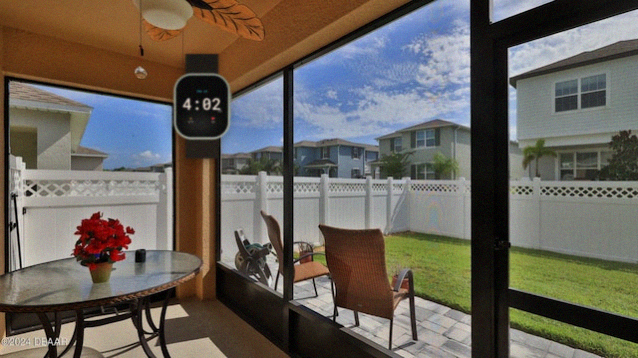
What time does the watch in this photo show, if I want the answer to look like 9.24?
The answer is 4.02
